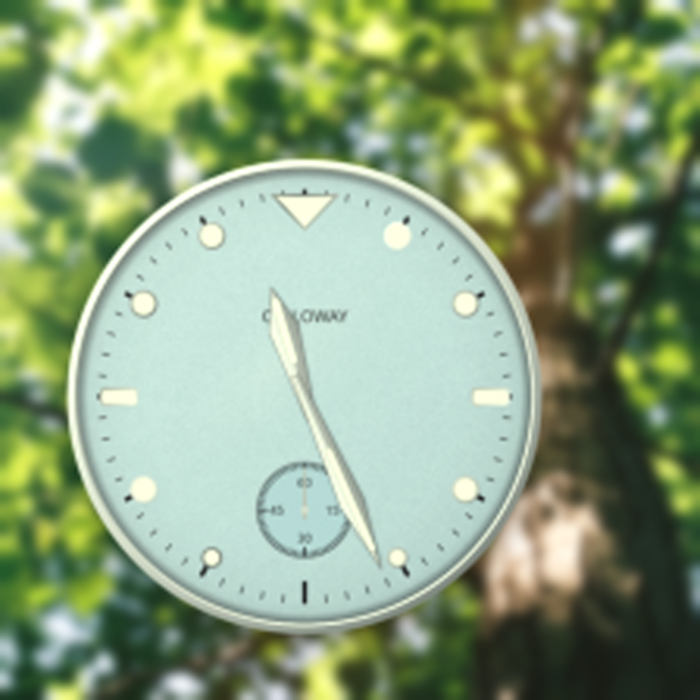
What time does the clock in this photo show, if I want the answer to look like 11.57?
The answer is 11.26
